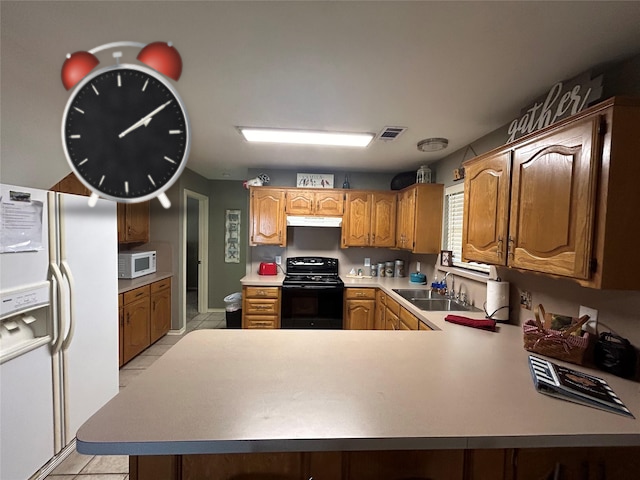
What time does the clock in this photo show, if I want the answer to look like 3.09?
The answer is 2.10
